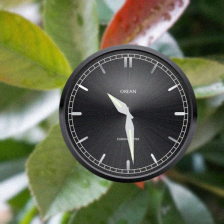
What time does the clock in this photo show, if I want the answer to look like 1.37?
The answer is 10.29
